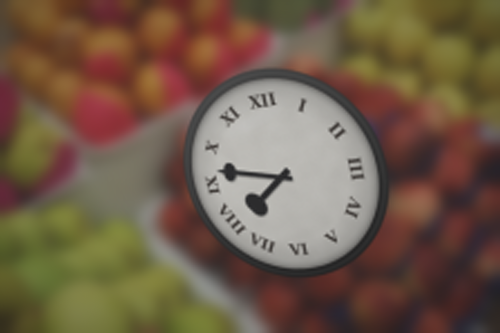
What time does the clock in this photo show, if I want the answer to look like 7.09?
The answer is 7.47
